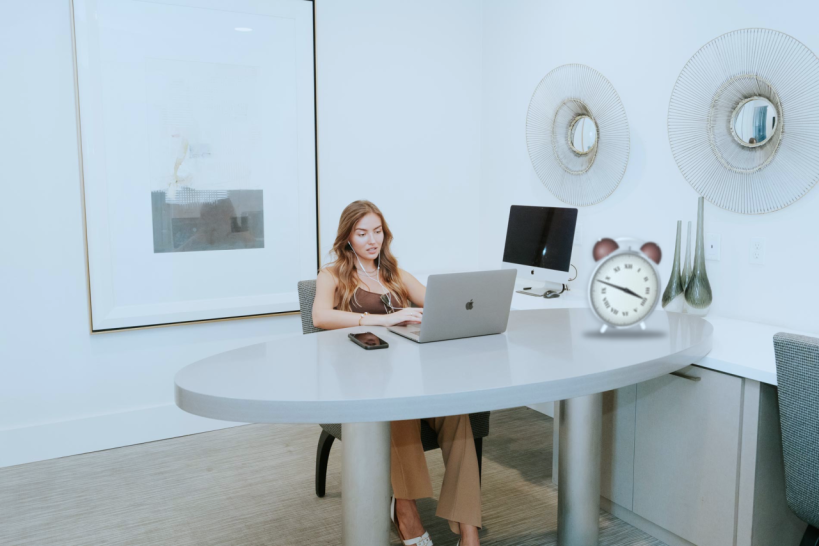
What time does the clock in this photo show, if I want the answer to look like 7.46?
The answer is 3.48
